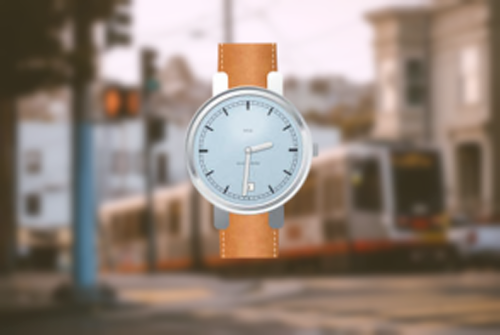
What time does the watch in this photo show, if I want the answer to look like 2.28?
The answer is 2.31
